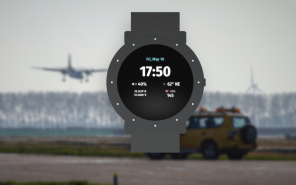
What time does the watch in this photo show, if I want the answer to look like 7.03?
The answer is 17.50
